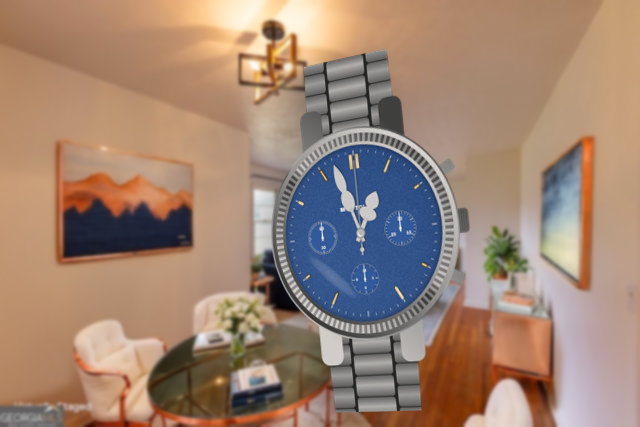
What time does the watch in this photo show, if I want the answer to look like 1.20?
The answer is 12.57
